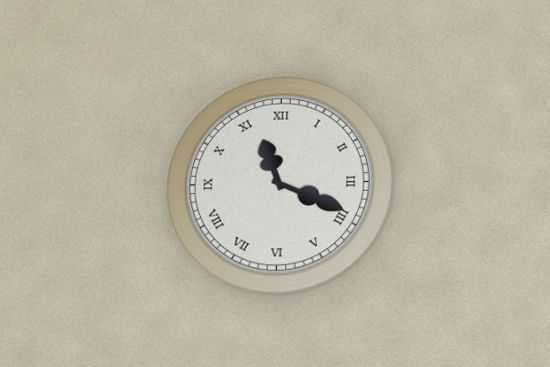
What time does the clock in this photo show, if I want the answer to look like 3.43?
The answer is 11.19
